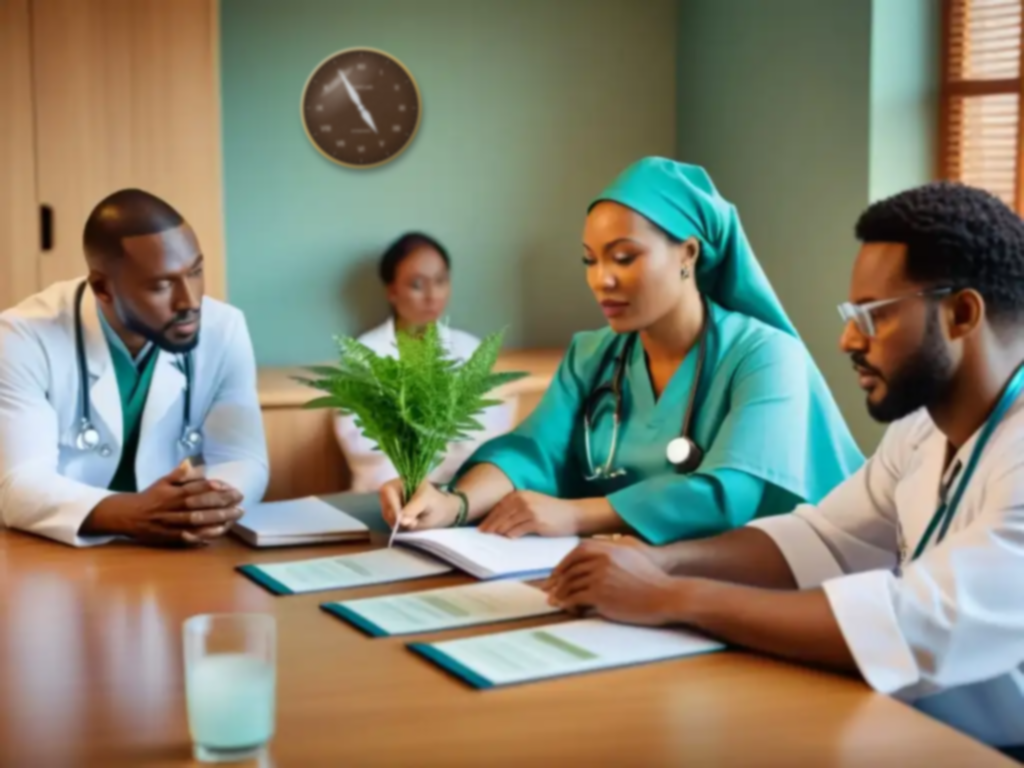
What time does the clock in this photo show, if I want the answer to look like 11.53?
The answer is 4.55
